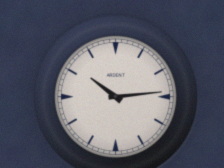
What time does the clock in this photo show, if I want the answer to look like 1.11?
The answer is 10.14
